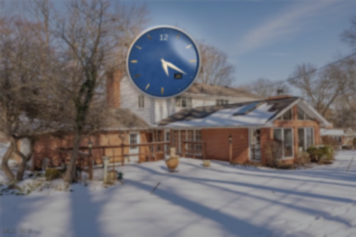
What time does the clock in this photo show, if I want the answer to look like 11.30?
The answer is 5.20
